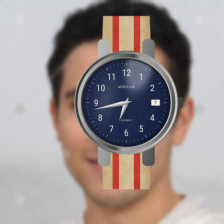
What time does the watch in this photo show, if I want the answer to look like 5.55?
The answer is 6.43
